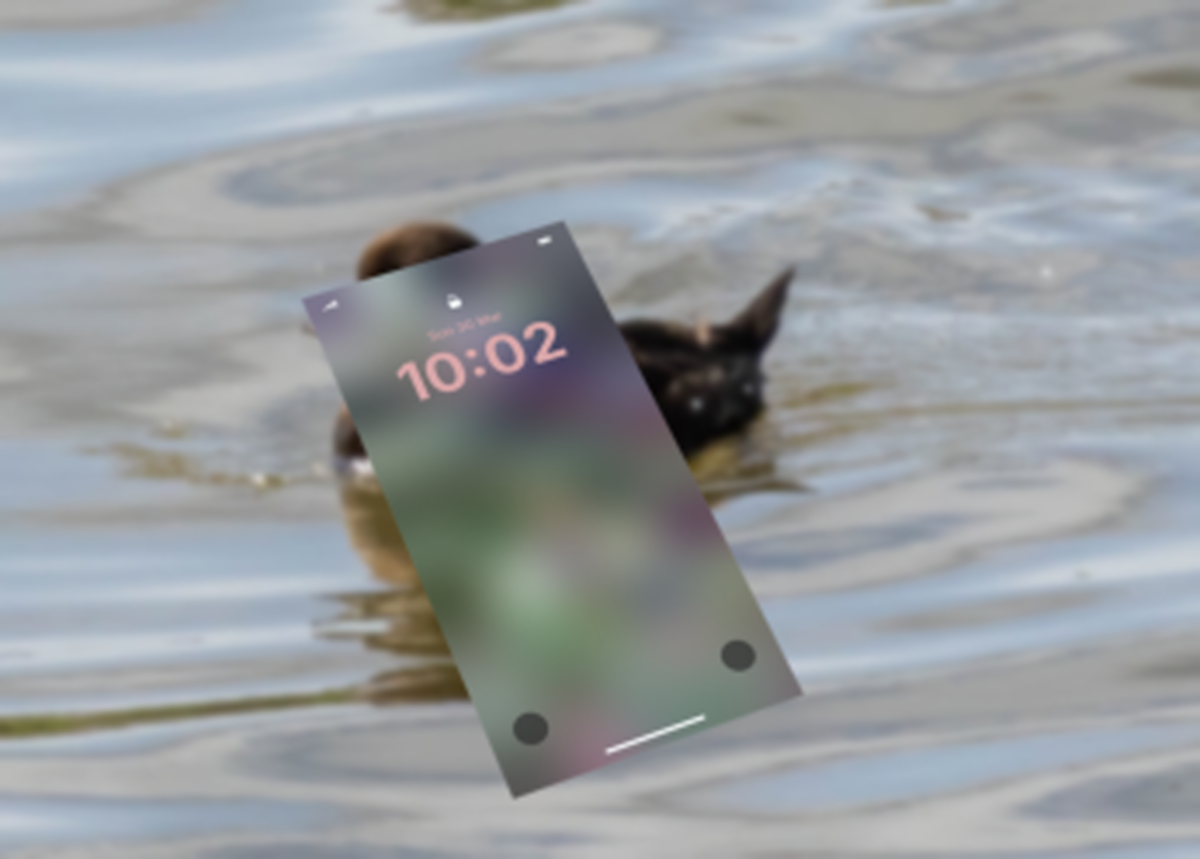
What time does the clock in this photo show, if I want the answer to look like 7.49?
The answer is 10.02
